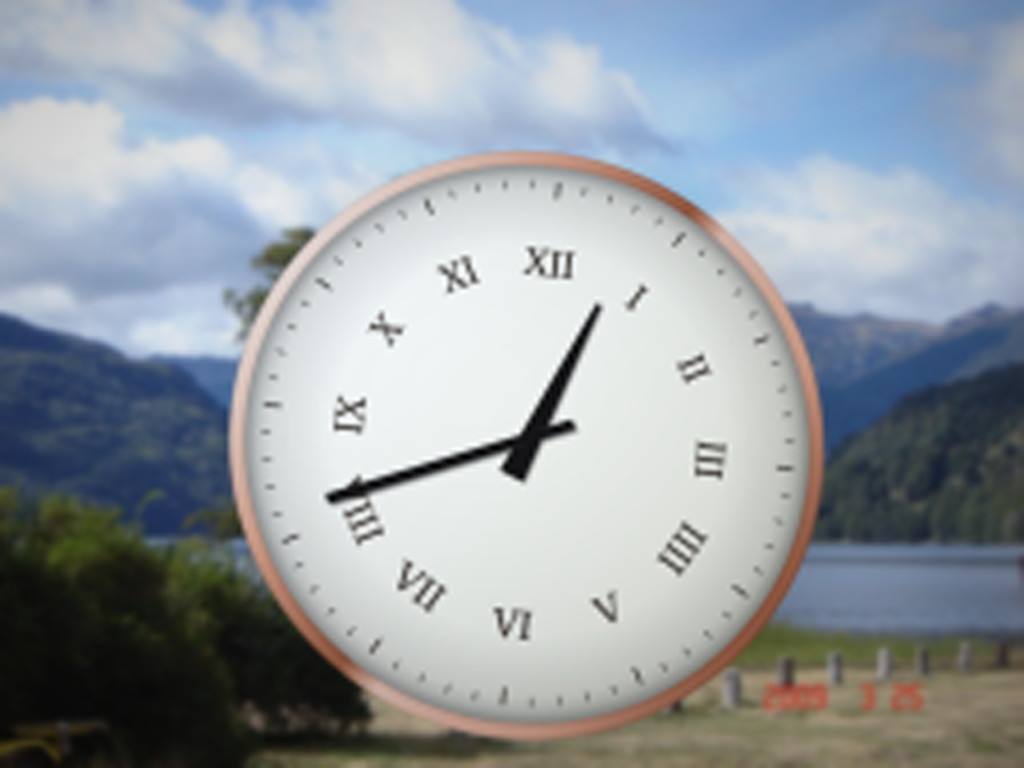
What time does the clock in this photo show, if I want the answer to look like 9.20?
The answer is 12.41
